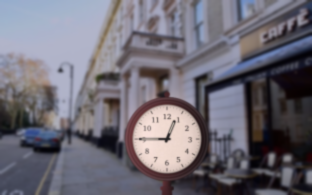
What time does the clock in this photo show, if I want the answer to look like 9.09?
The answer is 12.45
